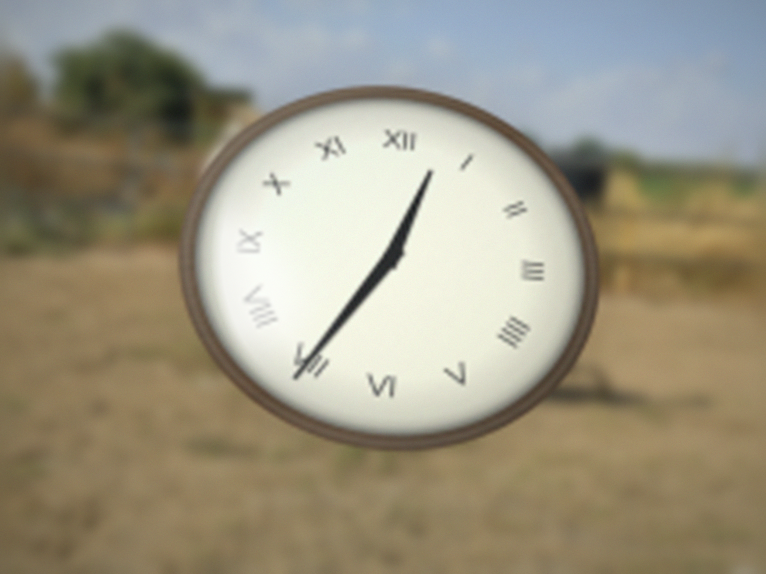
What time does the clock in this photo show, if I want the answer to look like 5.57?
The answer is 12.35
